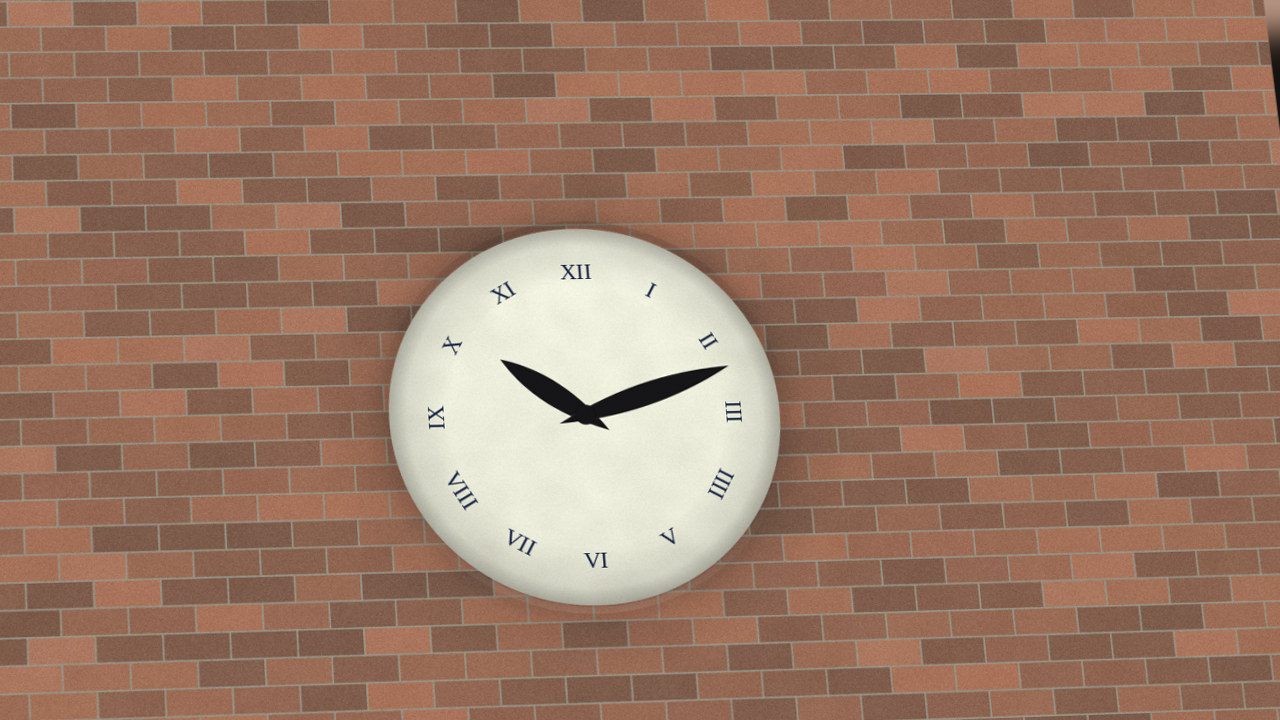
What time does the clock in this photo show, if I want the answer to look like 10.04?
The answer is 10.12
